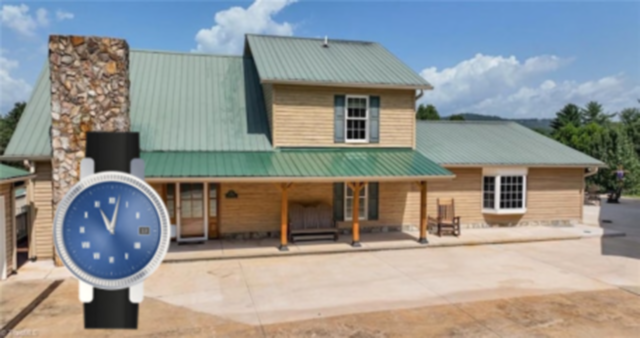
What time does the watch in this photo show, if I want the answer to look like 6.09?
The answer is 11.02
